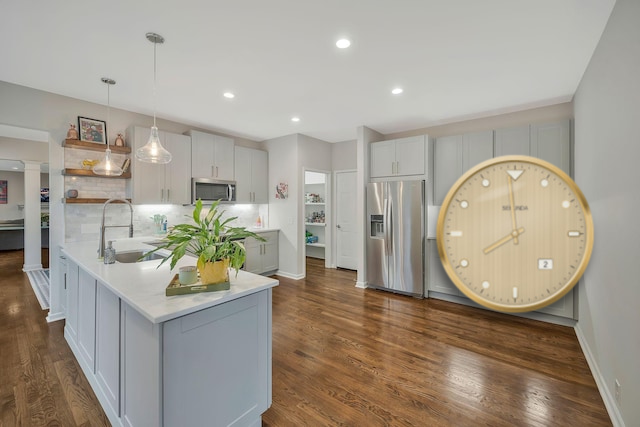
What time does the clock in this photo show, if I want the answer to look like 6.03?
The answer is 7.59
